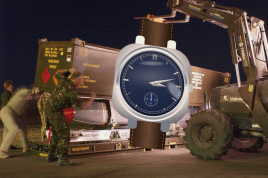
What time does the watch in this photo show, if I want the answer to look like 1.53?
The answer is 3.12
